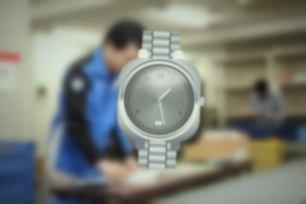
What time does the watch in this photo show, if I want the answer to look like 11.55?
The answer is 1.28
